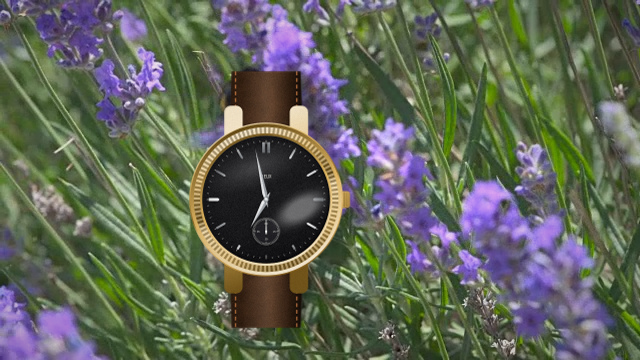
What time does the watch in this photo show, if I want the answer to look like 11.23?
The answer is 6.58
